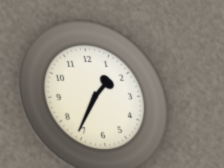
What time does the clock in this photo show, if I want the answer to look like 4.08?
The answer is 1.36
